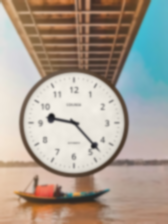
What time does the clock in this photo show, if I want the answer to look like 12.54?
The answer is 9.23
